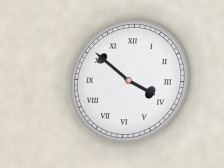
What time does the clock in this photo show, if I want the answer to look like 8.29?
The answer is 3.51
